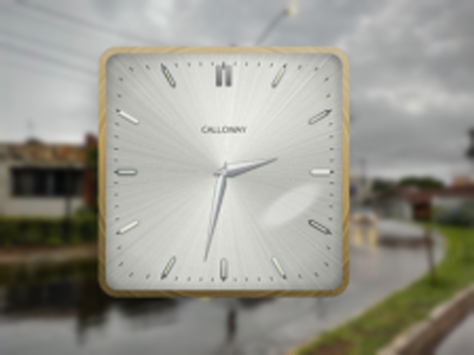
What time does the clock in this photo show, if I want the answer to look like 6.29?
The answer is 2.32
